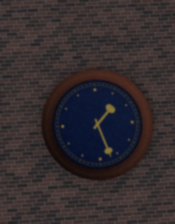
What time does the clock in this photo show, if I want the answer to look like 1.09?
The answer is 1.27
